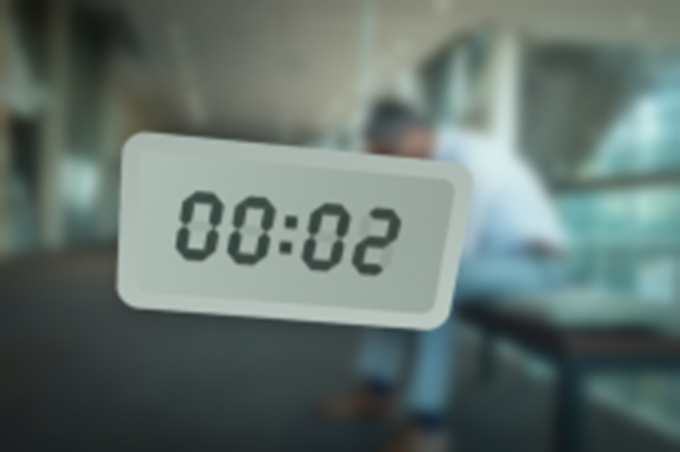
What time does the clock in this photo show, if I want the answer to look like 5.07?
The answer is 0.02
